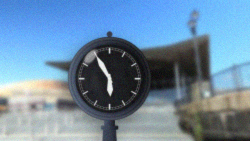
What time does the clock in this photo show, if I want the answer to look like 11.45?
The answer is 5.55
